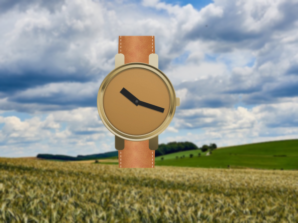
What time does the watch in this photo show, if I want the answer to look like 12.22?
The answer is 10.18
